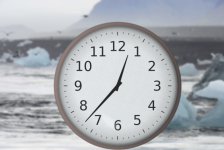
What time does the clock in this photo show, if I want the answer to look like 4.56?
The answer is 12.37
